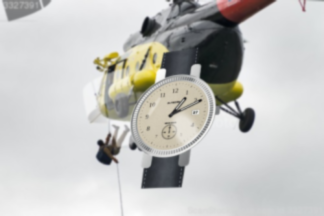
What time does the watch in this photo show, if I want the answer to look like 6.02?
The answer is 1.11
